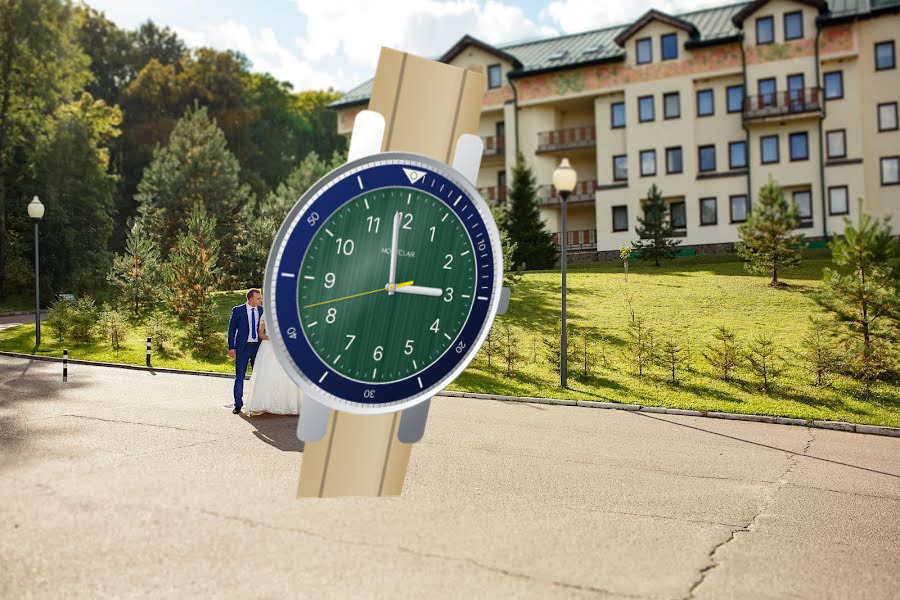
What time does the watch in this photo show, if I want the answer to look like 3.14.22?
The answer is 2.58.42
